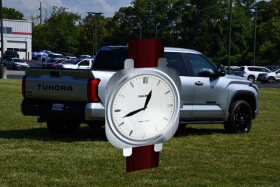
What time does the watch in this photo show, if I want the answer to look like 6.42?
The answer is 12.42
